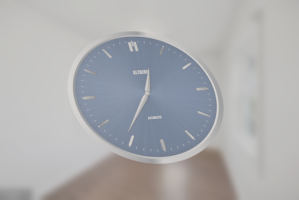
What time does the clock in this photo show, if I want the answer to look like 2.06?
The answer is 12.36
